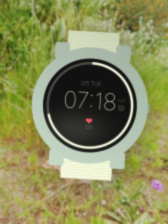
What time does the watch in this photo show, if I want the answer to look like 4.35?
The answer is 7.18
